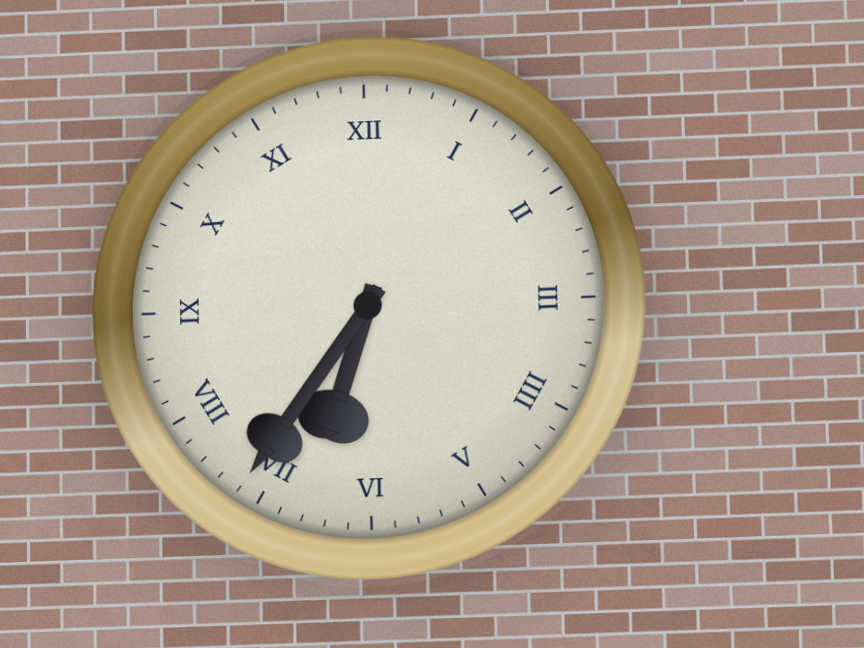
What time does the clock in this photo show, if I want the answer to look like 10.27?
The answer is 6.36
